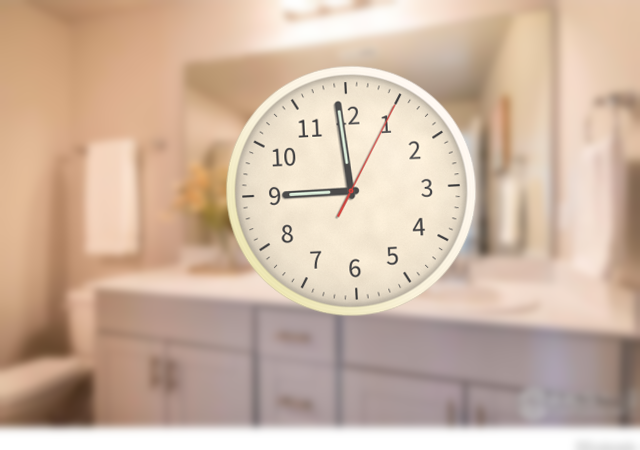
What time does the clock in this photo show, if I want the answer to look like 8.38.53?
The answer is 8.59.05
